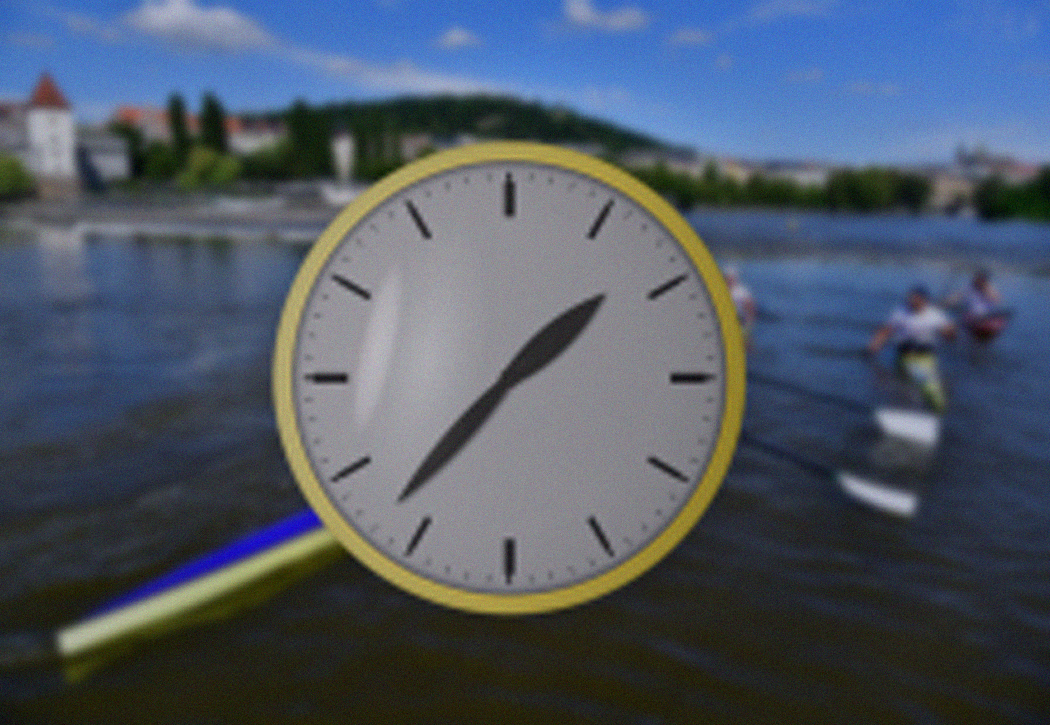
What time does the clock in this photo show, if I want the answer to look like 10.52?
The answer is 1.37
